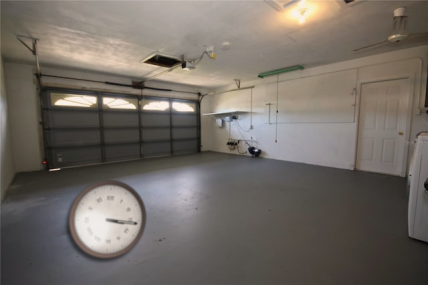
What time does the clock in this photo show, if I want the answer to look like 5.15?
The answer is 3.16
